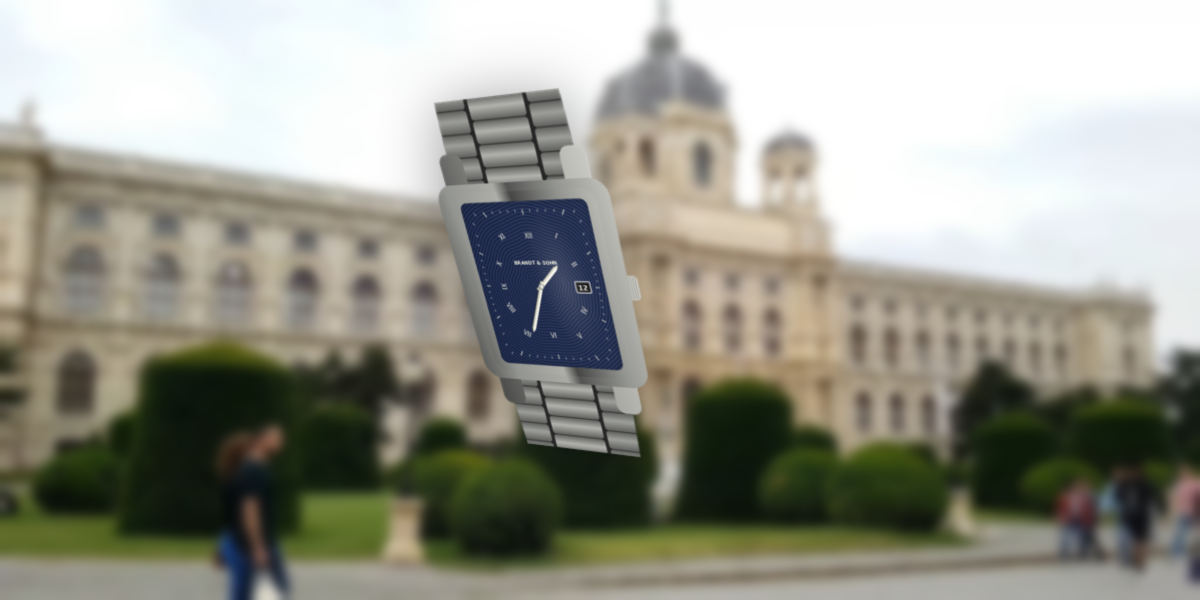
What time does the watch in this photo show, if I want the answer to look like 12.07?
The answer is 1.34
